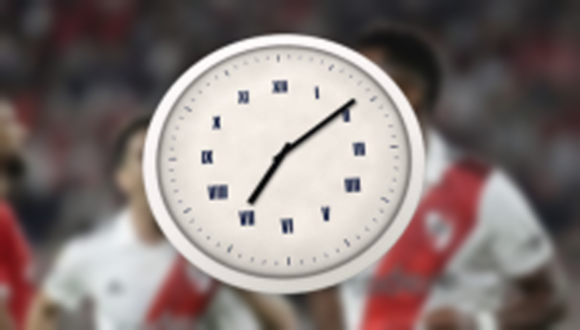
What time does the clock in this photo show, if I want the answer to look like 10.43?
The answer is 7.09
